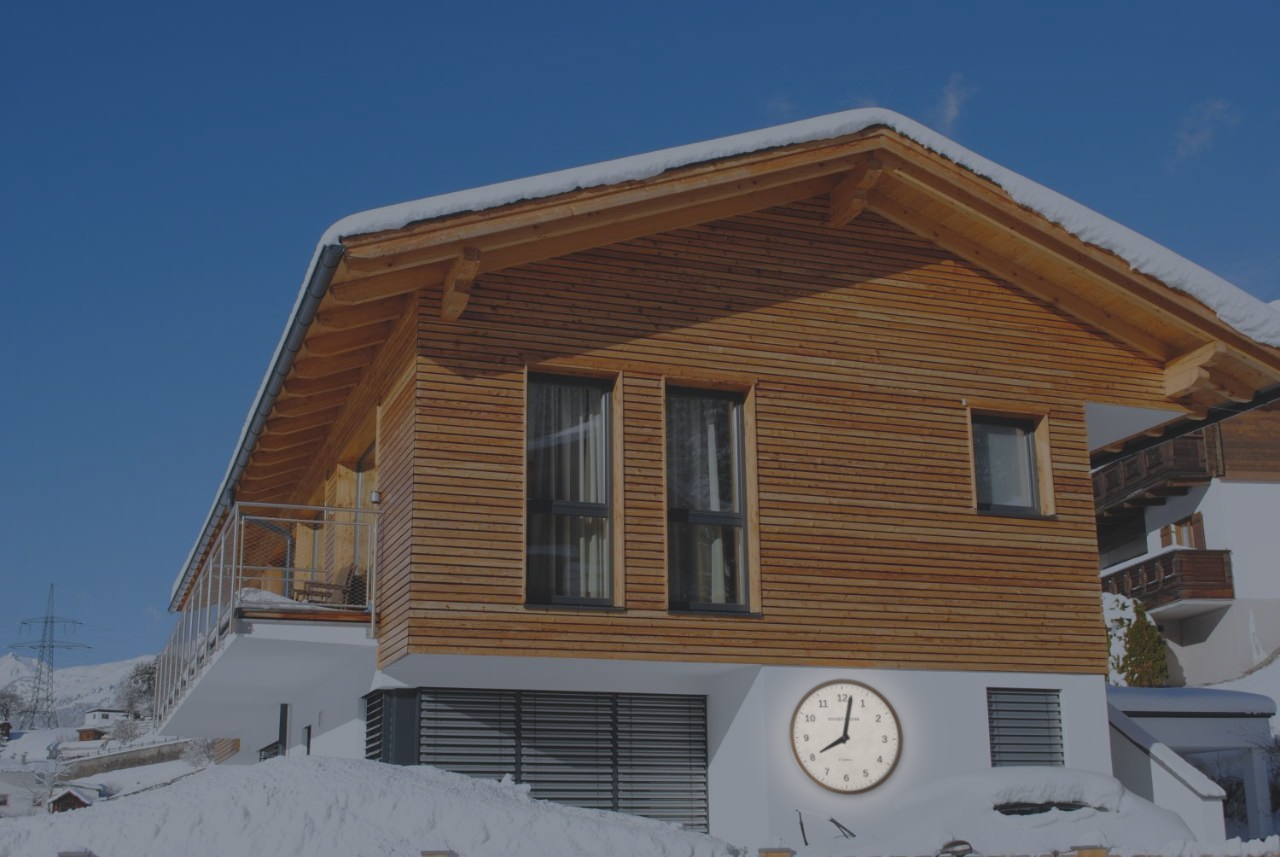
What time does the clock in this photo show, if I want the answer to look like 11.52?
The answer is 8.02
